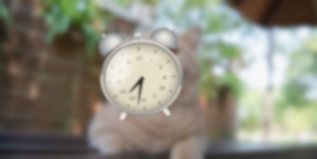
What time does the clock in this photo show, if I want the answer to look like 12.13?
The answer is 7.32
